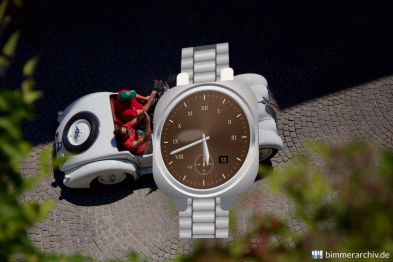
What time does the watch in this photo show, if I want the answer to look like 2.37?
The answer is 5.42
